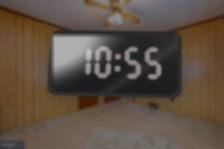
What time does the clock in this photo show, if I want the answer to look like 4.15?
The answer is 10.55
